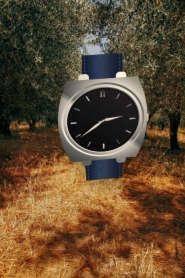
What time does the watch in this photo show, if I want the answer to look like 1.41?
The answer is 2.39
